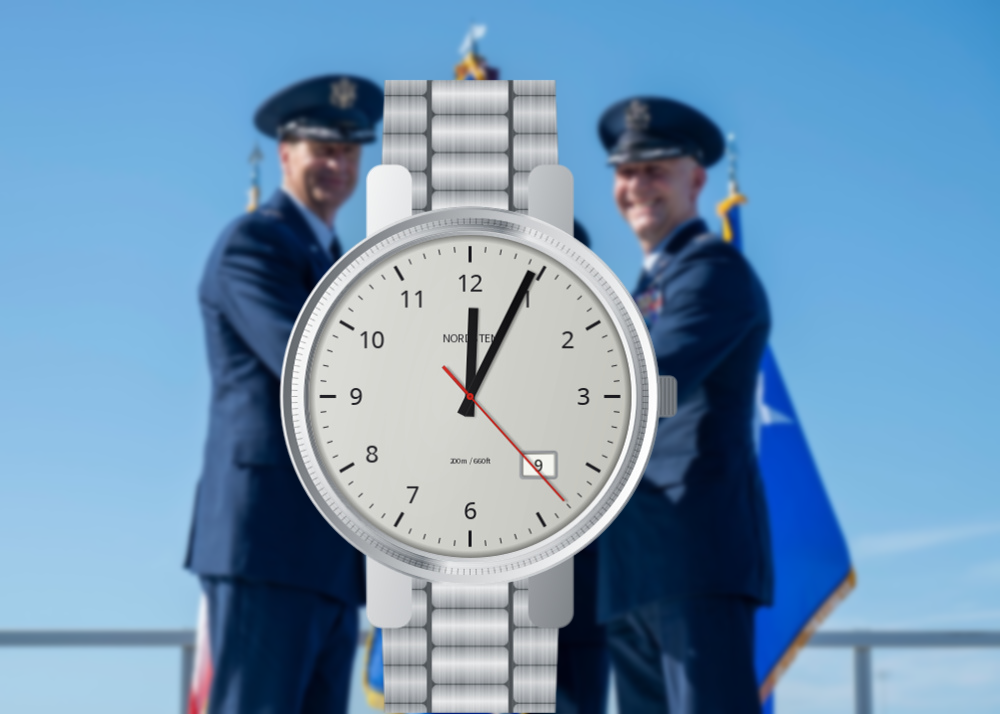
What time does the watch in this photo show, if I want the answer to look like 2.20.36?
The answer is 12.04.23
